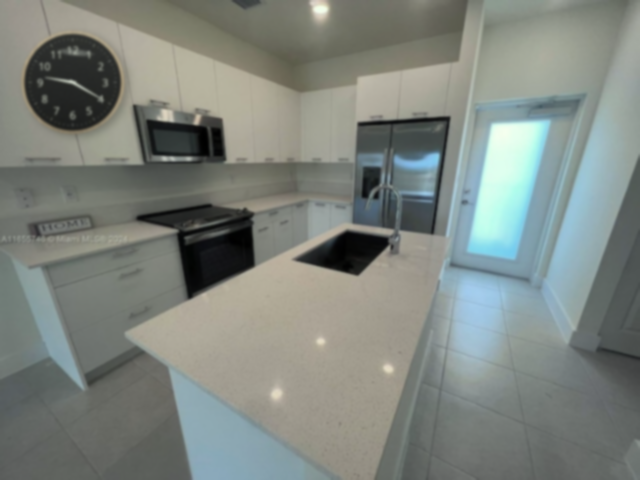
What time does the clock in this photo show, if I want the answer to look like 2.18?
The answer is 9.20
